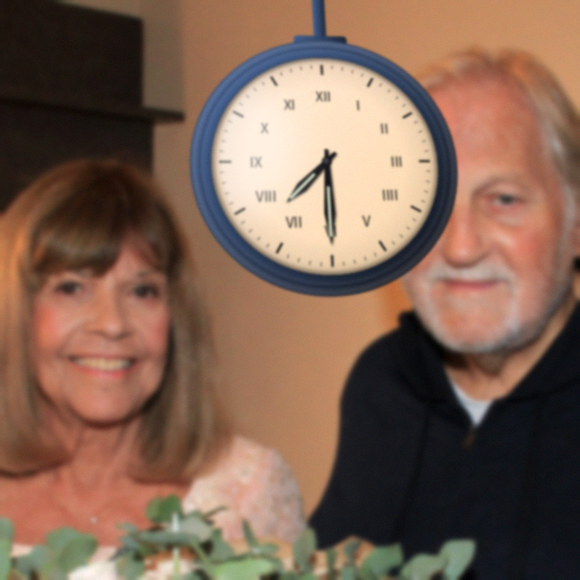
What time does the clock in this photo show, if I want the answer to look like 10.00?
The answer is 7.30
